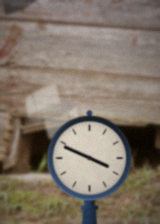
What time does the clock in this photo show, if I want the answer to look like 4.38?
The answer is 3.49
